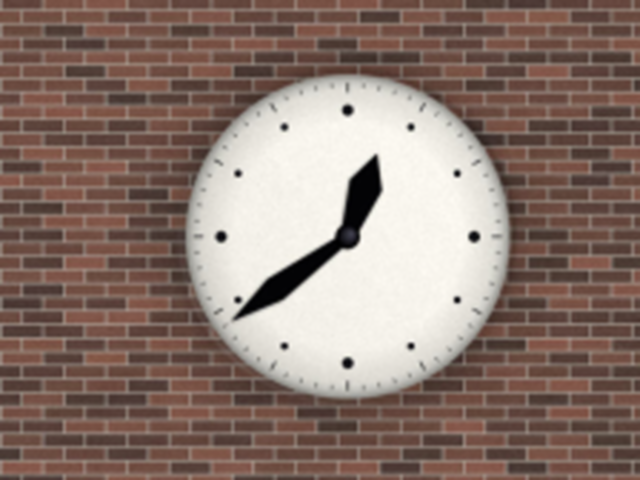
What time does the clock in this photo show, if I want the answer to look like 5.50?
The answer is 12.39
